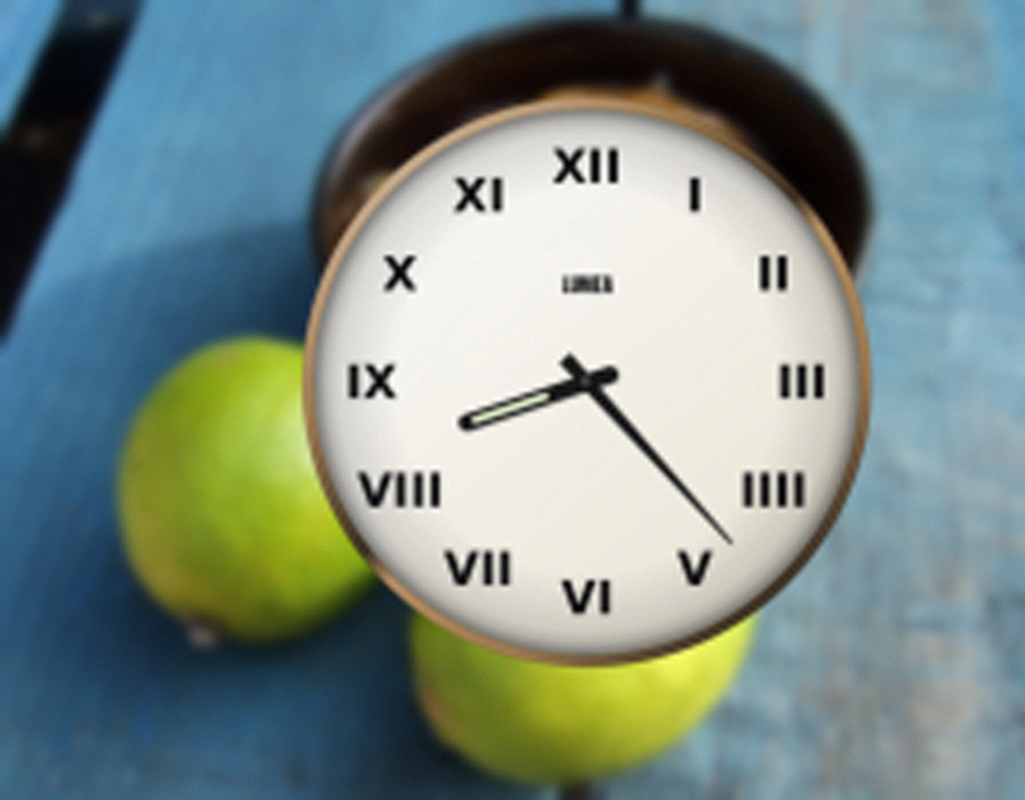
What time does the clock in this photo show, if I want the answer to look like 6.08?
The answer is 8.23
